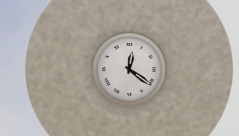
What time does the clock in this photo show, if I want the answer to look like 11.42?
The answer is 12.21
